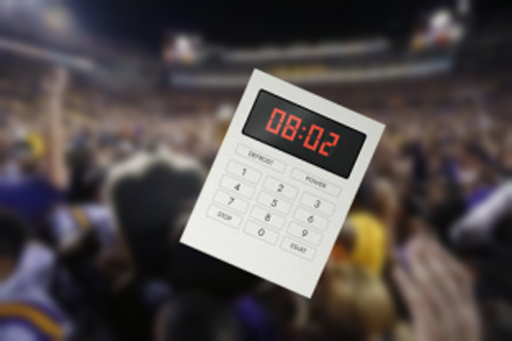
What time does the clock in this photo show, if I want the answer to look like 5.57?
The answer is 8.02
